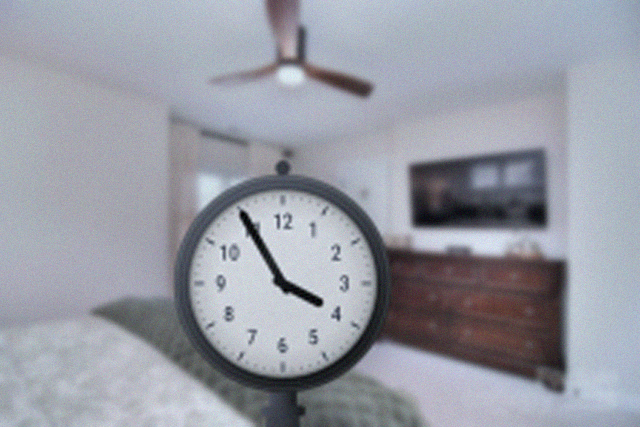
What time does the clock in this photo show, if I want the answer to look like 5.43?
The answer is 3.55
